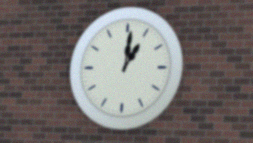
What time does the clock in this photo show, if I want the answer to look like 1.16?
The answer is 1.01
